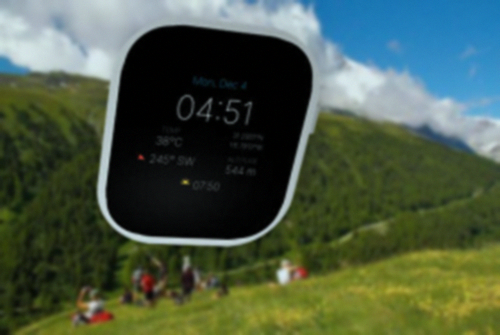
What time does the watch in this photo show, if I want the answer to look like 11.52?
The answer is 4.51
